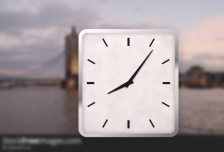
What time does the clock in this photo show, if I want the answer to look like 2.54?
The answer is 8.06
